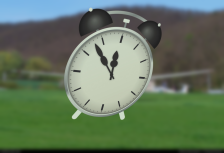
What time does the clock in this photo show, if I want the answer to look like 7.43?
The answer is 11.53
